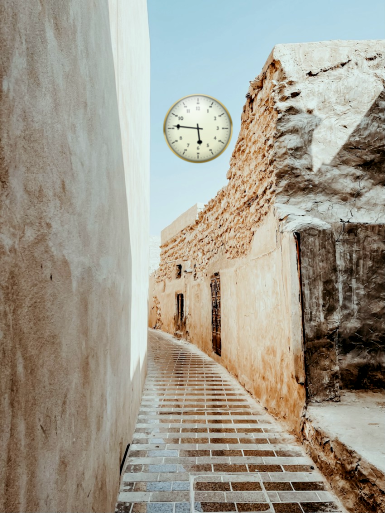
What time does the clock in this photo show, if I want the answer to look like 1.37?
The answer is 5.46
